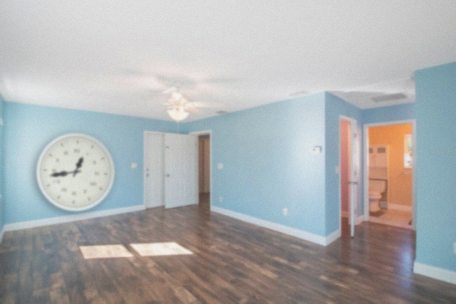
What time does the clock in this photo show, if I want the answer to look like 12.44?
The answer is 12.43
